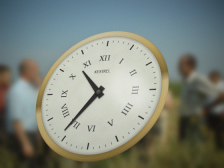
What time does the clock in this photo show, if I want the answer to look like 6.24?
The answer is 10.36
